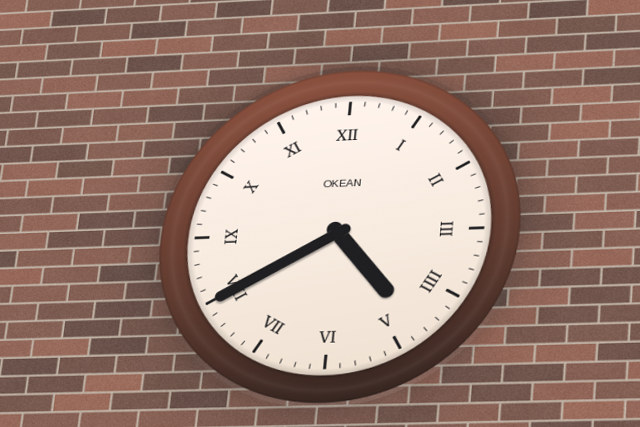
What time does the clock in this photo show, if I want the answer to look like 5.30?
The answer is 4.40
